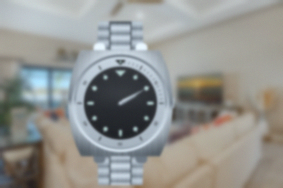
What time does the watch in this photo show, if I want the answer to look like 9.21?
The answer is 2.10
